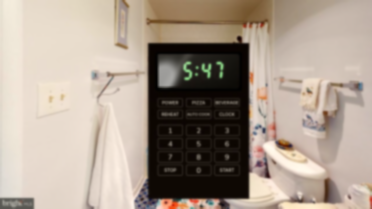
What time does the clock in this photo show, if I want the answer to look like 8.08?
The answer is 5.47
